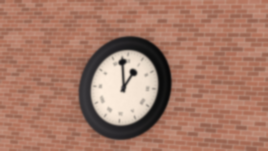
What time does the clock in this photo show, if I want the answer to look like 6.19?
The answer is 12.58
